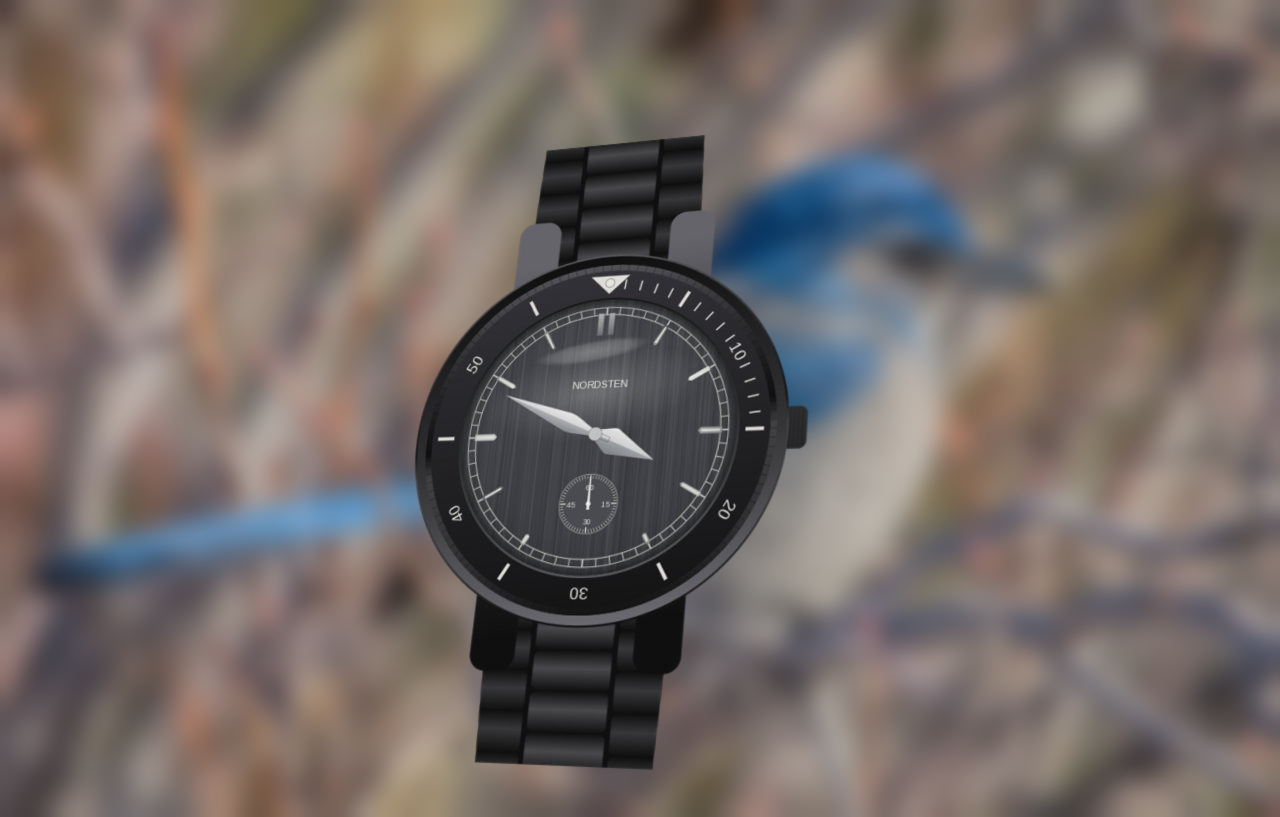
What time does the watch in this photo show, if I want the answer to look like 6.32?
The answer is 3.49
